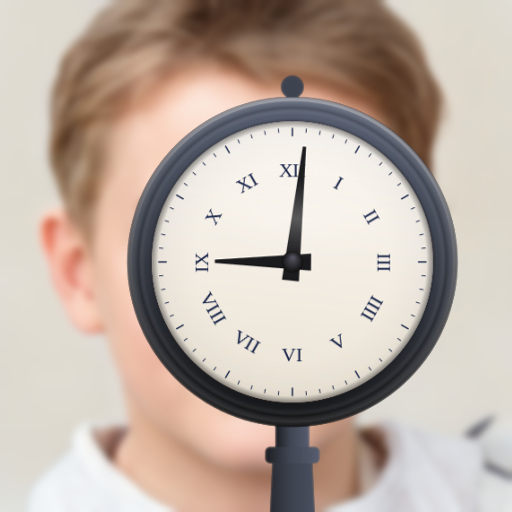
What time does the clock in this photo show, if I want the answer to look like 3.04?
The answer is 9.01
